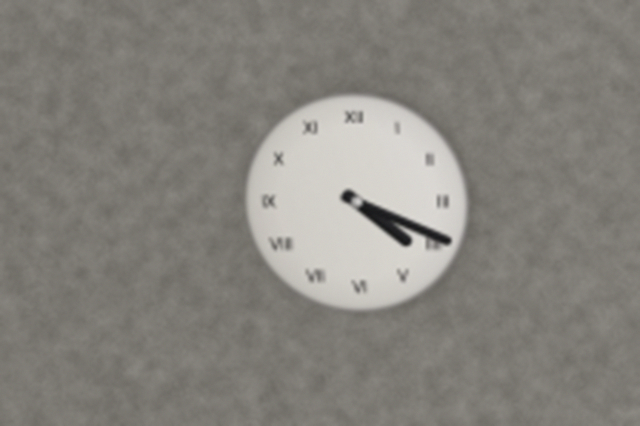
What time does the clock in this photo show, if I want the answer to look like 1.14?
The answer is 4.19
